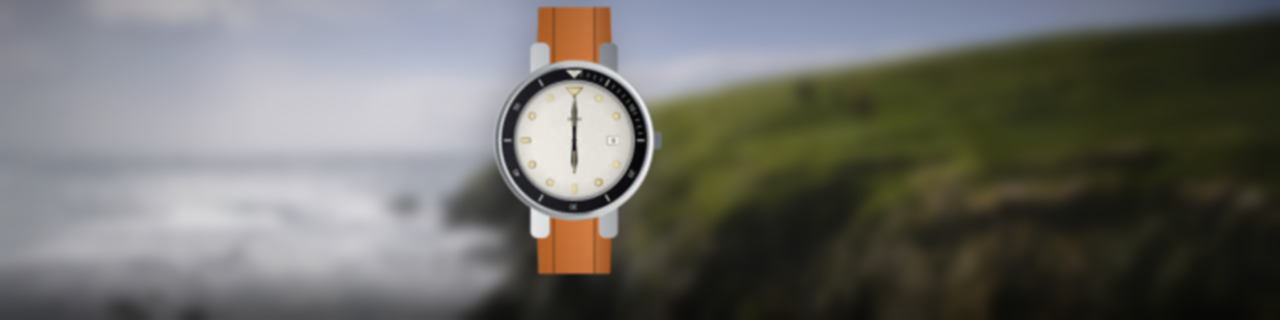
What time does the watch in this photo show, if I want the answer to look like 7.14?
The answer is 6.00
